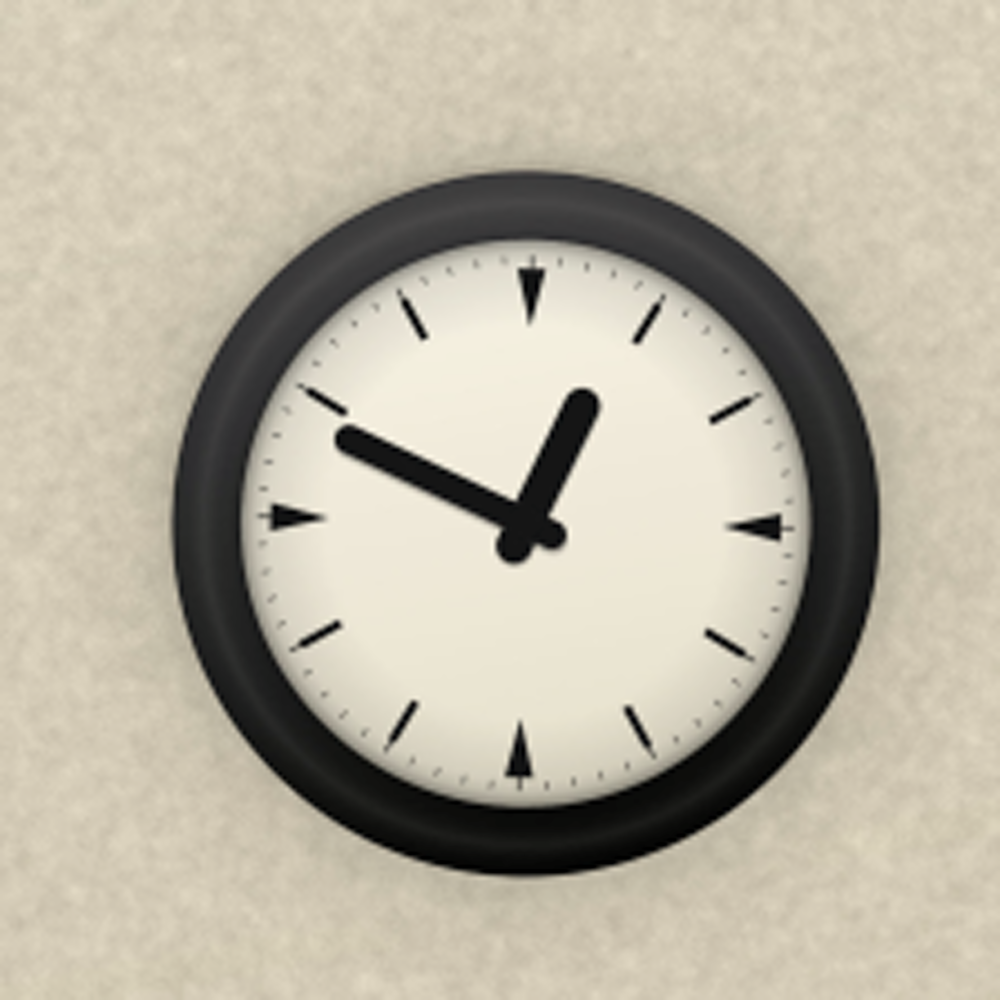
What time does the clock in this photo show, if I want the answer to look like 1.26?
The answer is 12.49
